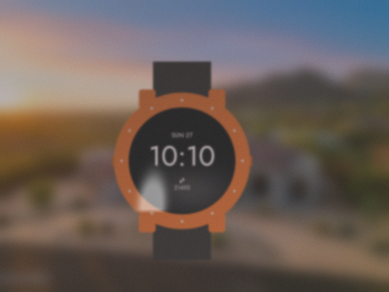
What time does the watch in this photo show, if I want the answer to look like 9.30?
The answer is 10.10
